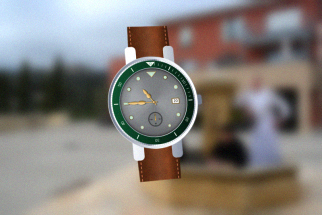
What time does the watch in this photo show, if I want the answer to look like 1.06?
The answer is 10.45
